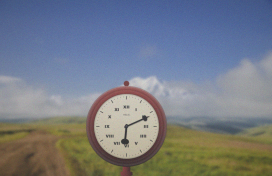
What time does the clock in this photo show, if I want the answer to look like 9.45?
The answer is 6.11
